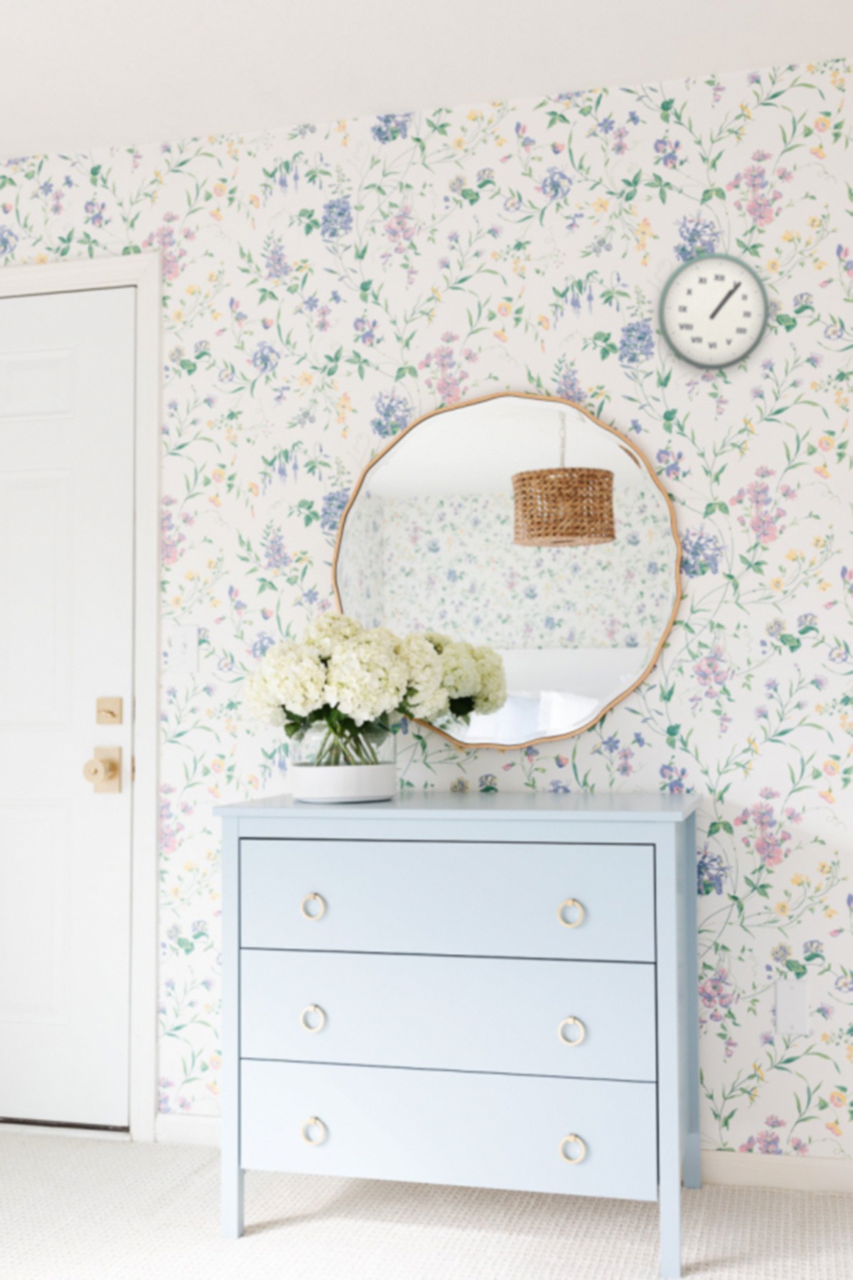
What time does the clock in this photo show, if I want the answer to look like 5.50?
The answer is 1.06
